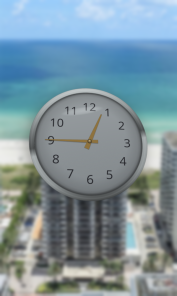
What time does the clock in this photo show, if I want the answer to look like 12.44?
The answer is 12.45
